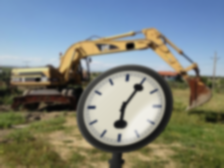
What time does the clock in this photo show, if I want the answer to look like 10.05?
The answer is 6.05
